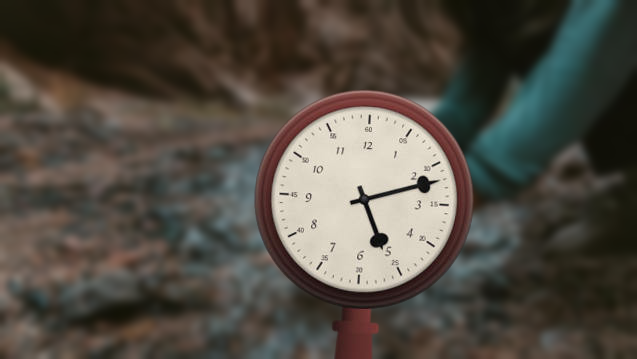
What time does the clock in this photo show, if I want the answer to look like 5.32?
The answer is 5.12
